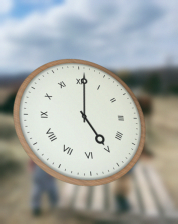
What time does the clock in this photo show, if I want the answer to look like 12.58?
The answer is 5.01
